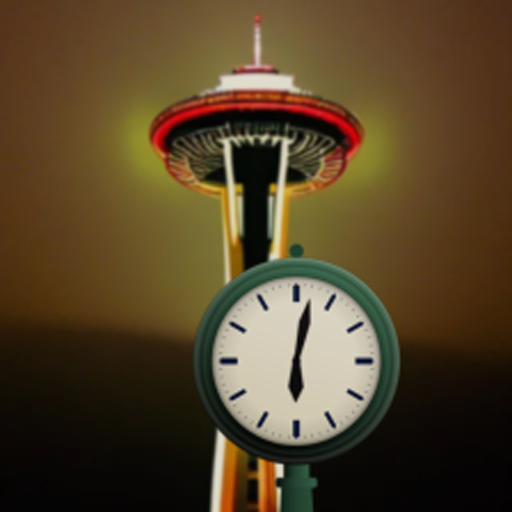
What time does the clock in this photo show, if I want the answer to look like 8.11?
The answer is 6.02
